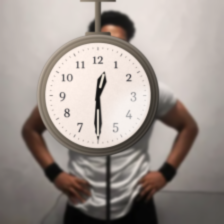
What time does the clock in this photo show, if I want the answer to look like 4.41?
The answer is 12.30
